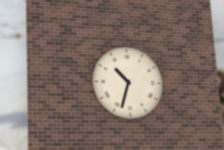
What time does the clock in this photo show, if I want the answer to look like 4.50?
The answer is 10.33
